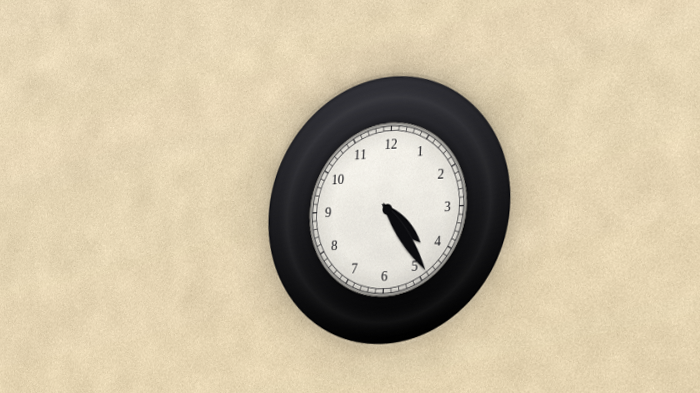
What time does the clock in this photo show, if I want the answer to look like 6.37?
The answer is 4.24
